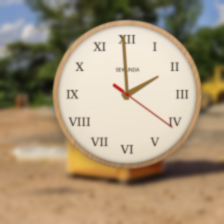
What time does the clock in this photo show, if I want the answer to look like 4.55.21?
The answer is 1.59.21
